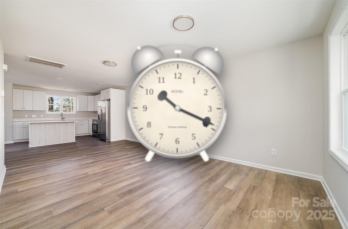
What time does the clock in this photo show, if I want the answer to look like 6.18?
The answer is 10.19
